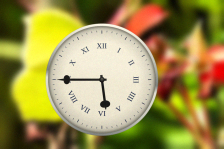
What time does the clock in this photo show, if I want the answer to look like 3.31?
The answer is 5.45
